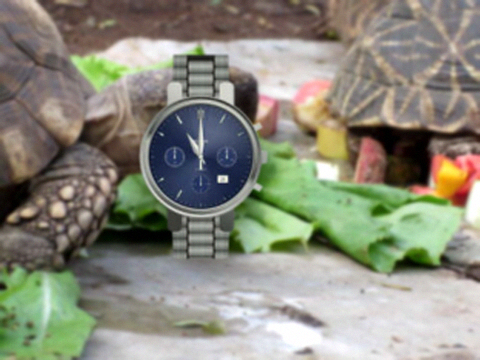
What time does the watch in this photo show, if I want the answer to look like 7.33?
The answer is 11.00
